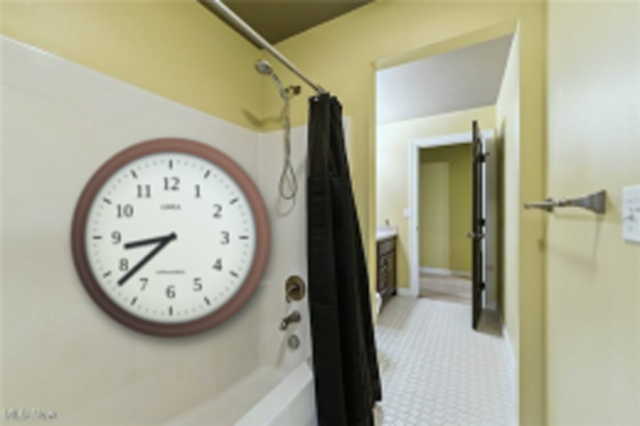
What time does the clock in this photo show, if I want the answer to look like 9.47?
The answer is 8.38
